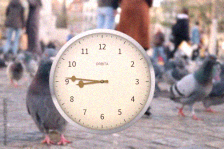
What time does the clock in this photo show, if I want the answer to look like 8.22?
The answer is 8.46
